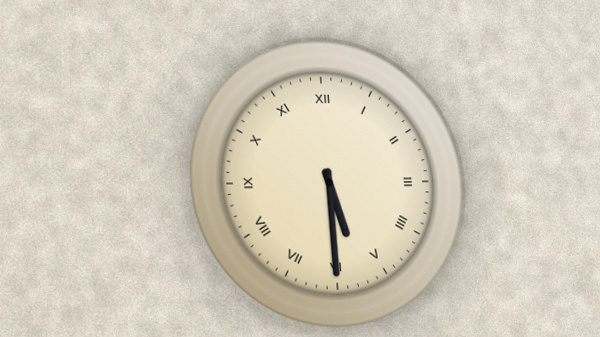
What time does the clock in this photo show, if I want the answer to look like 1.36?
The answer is 5.30
